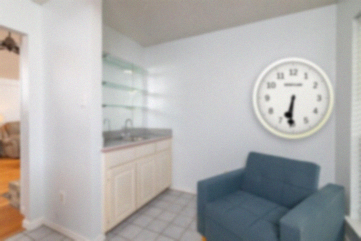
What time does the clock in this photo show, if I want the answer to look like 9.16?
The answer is 6.31
